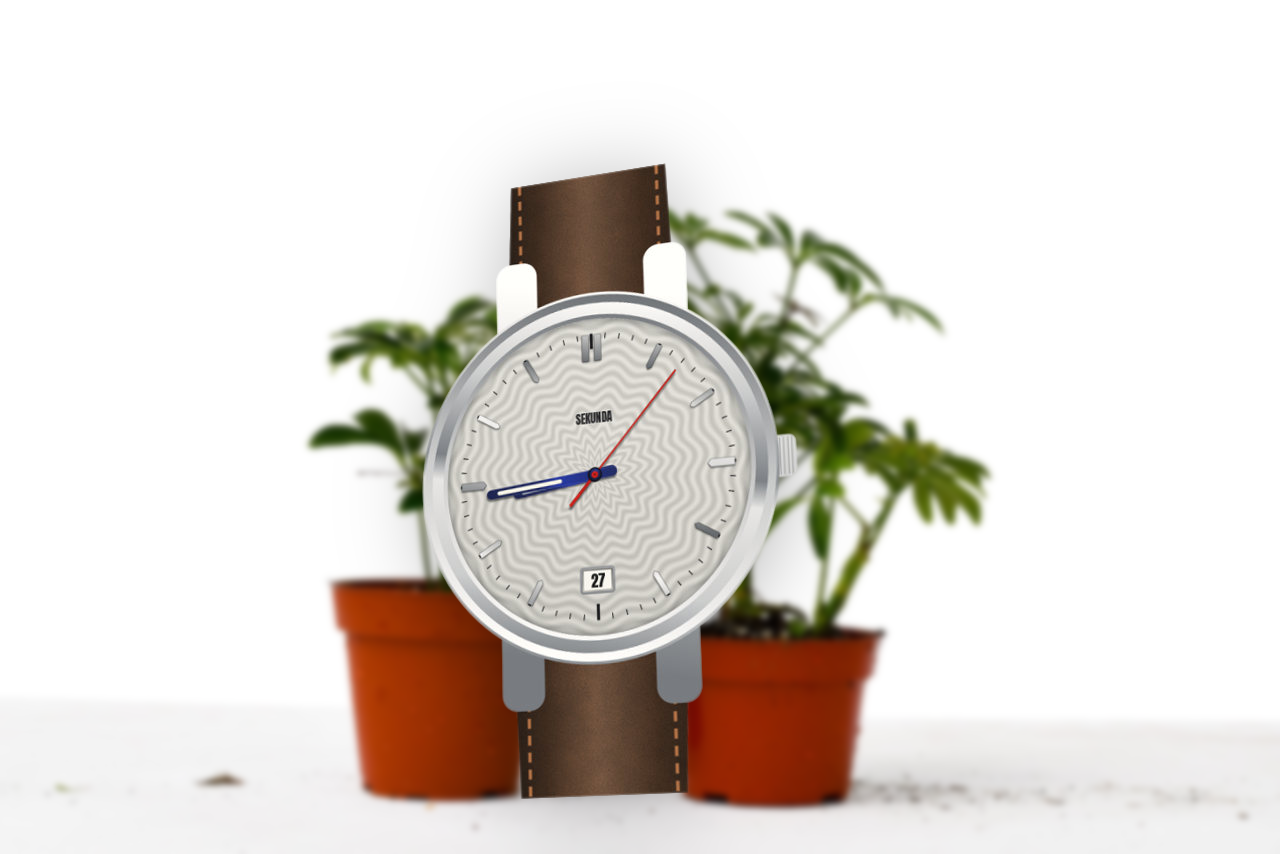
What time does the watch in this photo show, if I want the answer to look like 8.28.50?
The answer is 8.44.07
